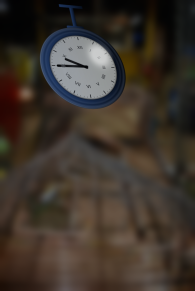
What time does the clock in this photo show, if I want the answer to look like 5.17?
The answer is 9.45
